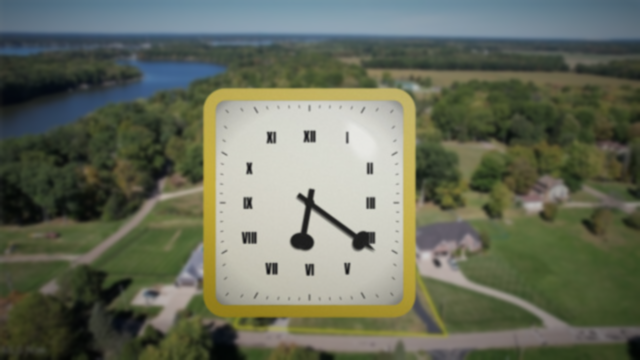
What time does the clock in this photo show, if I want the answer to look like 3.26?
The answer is 6.21
